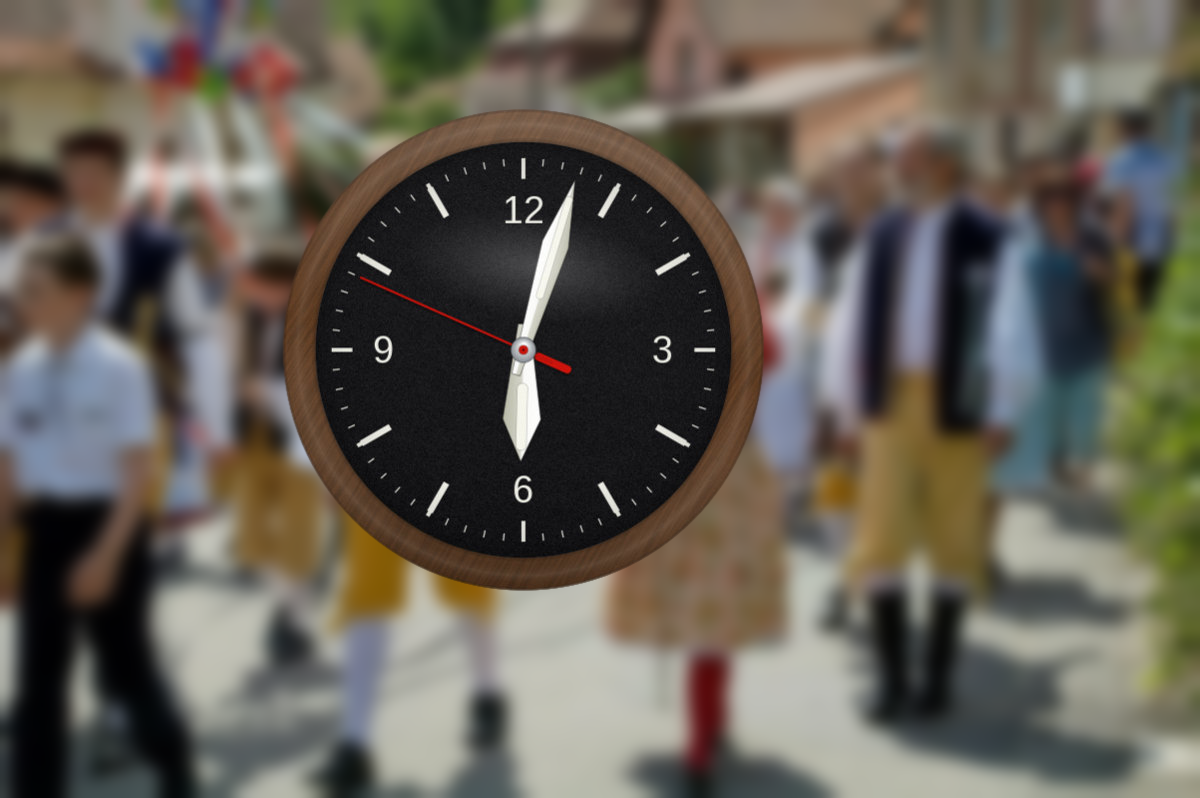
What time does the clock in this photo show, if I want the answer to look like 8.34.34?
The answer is 6.02.49
